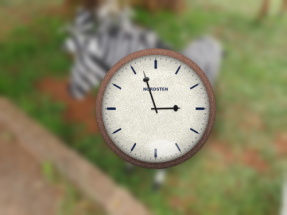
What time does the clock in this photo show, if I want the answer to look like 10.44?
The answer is 2.57
